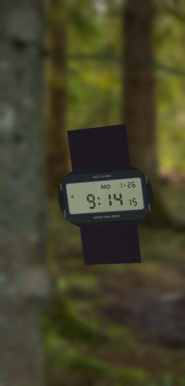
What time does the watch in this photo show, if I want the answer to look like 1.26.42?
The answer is 9.14.15
